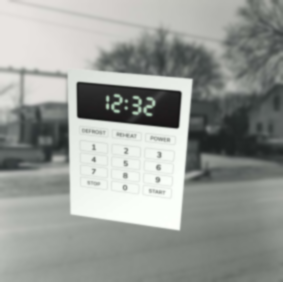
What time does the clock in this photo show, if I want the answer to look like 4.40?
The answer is 12.32
